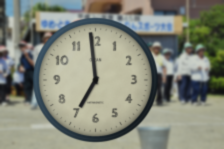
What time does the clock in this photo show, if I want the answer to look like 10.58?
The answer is 6.59
